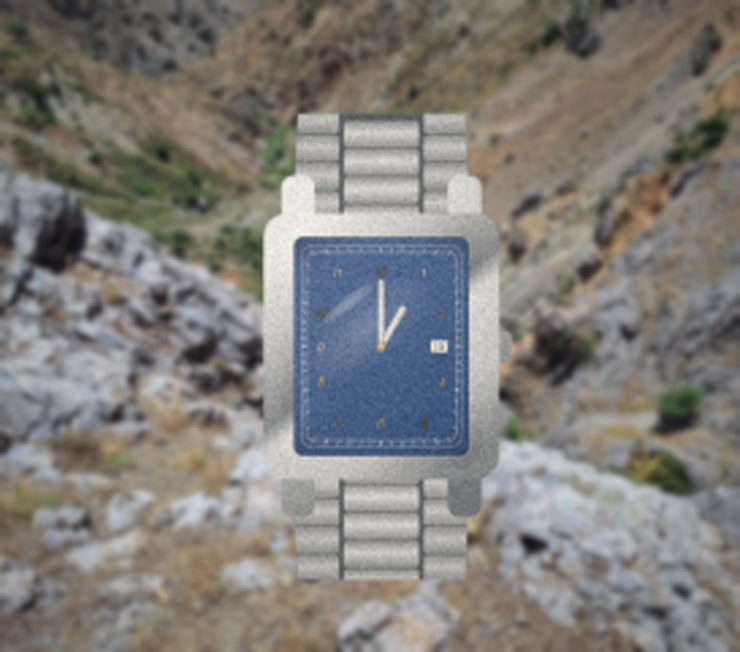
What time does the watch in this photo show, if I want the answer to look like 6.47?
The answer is 1.00
